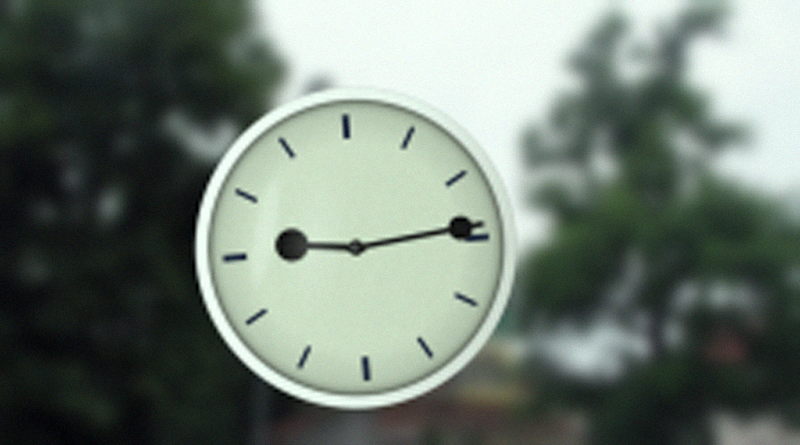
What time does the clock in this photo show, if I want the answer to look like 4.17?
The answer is 9.14
